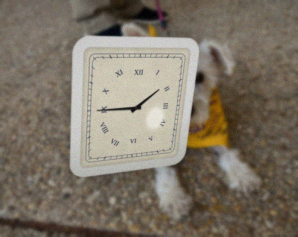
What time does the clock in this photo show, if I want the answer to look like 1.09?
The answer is 1.45
